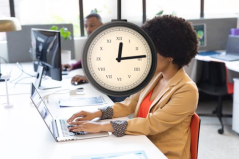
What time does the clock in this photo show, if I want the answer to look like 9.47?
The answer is 12.14
